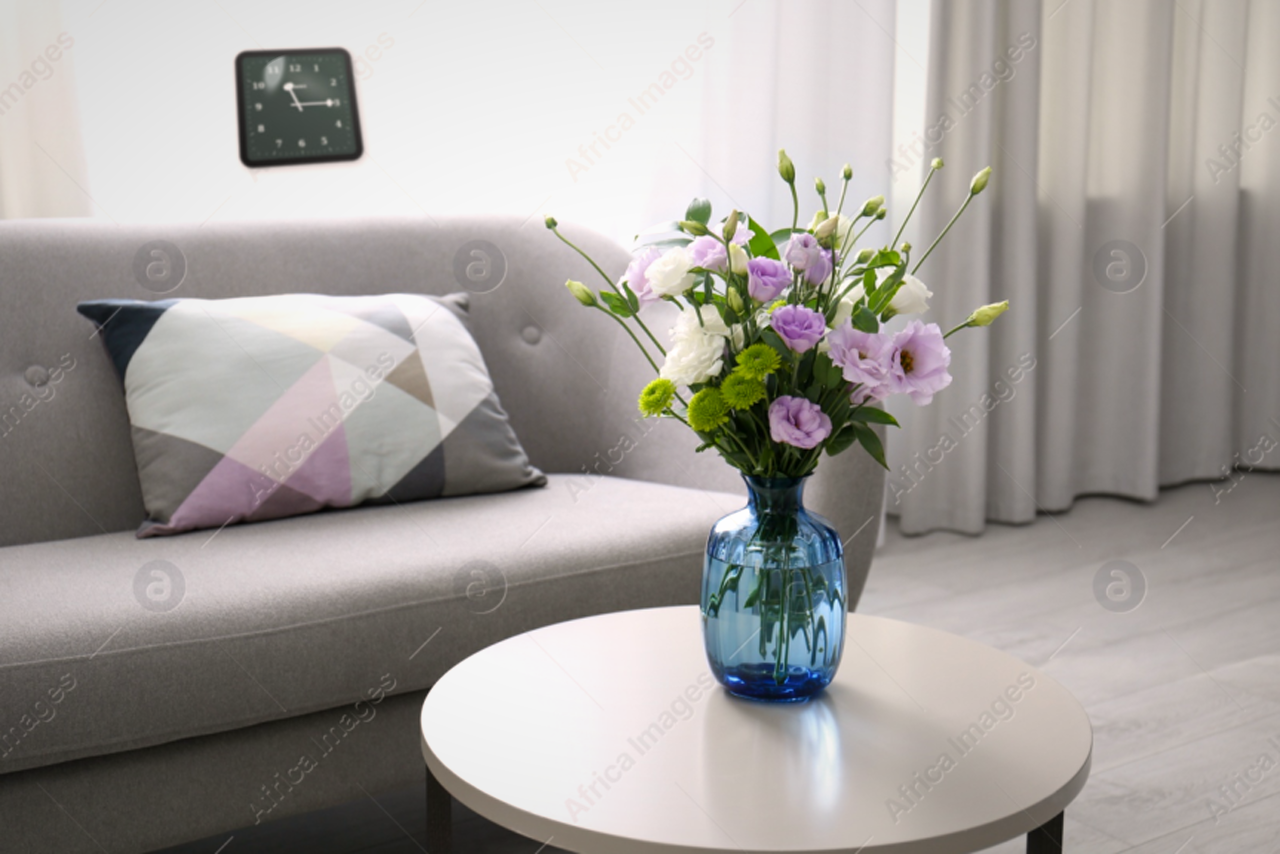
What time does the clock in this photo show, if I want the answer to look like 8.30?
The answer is 11.15
